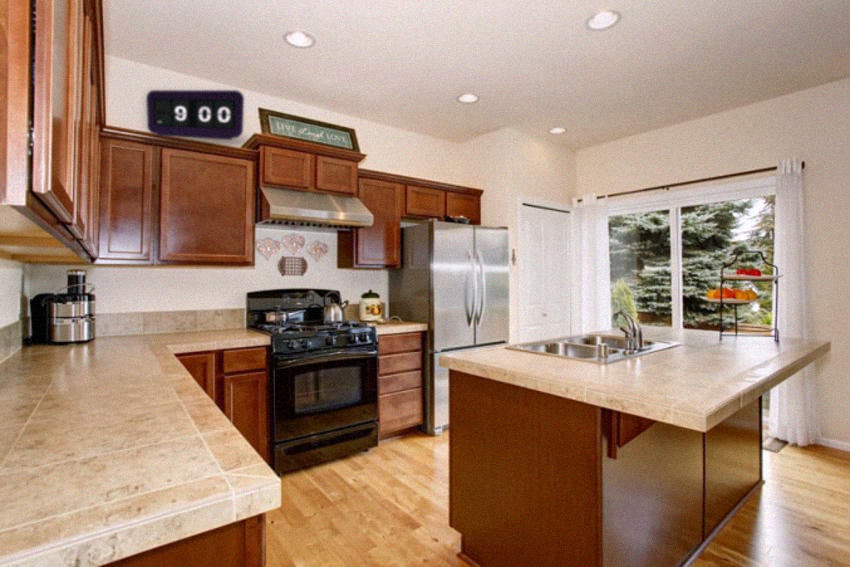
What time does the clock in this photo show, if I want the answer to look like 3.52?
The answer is 9.00
